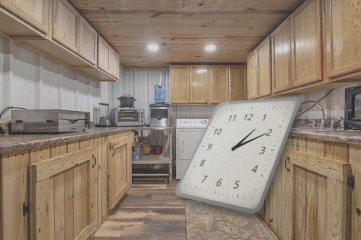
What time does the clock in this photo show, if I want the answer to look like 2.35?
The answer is 1.10
